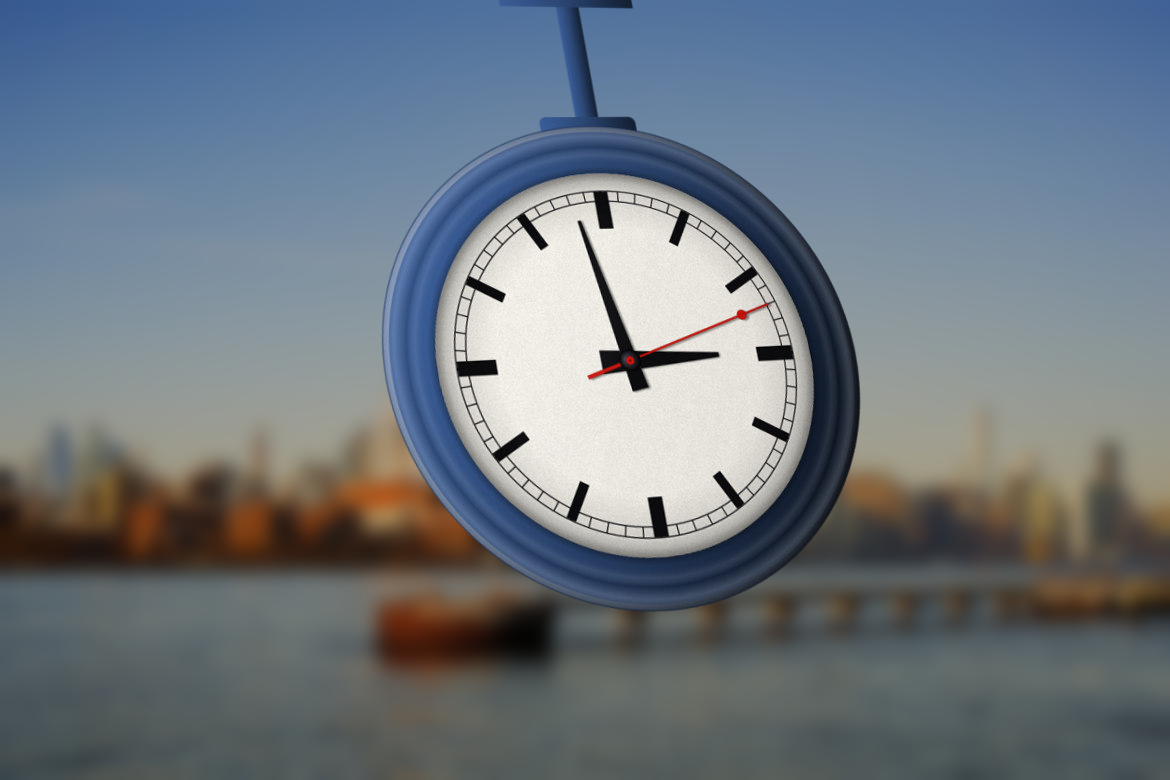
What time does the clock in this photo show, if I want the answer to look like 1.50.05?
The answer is 2.58.12
